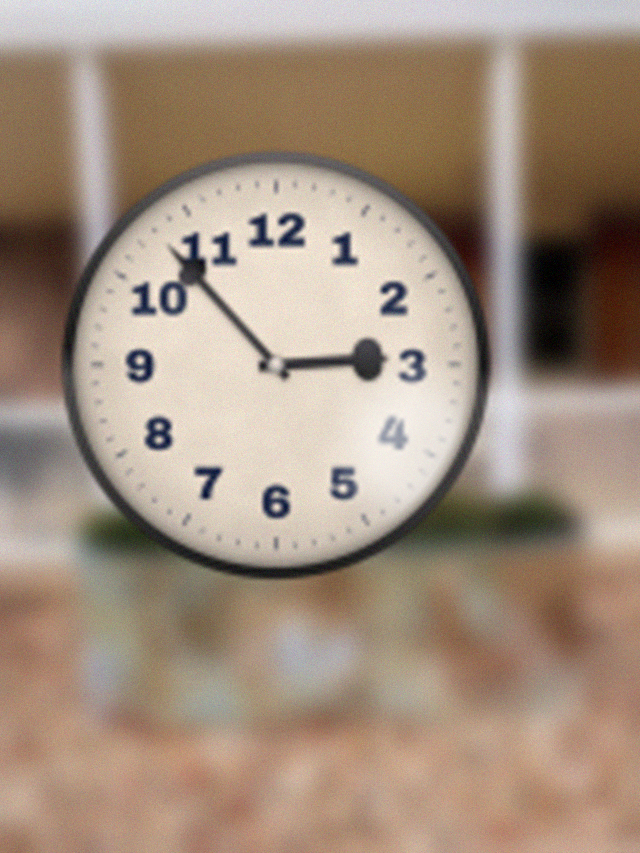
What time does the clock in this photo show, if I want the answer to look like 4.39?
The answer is 2.53
